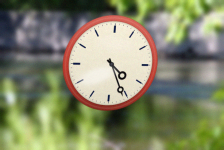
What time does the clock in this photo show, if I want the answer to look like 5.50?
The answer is 4.26
